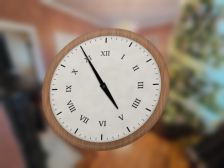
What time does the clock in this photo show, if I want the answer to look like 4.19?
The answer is 4.55
